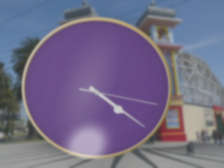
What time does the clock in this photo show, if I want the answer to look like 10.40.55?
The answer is 4.21.17
